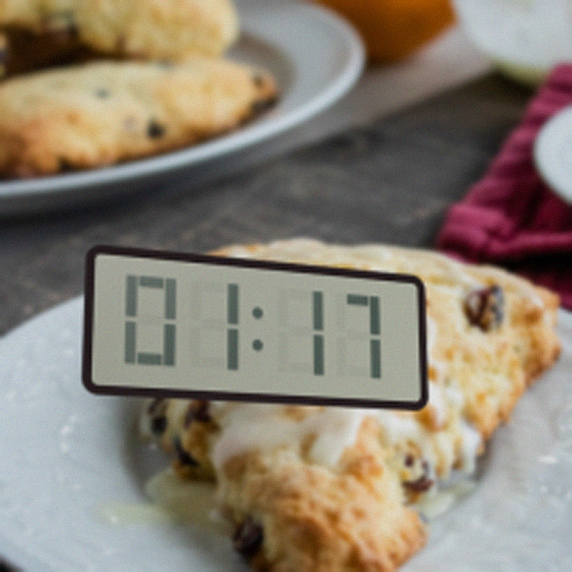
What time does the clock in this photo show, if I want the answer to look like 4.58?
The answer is 1.17
